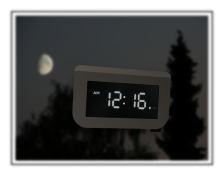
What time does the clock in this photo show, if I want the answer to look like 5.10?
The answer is 12.16
